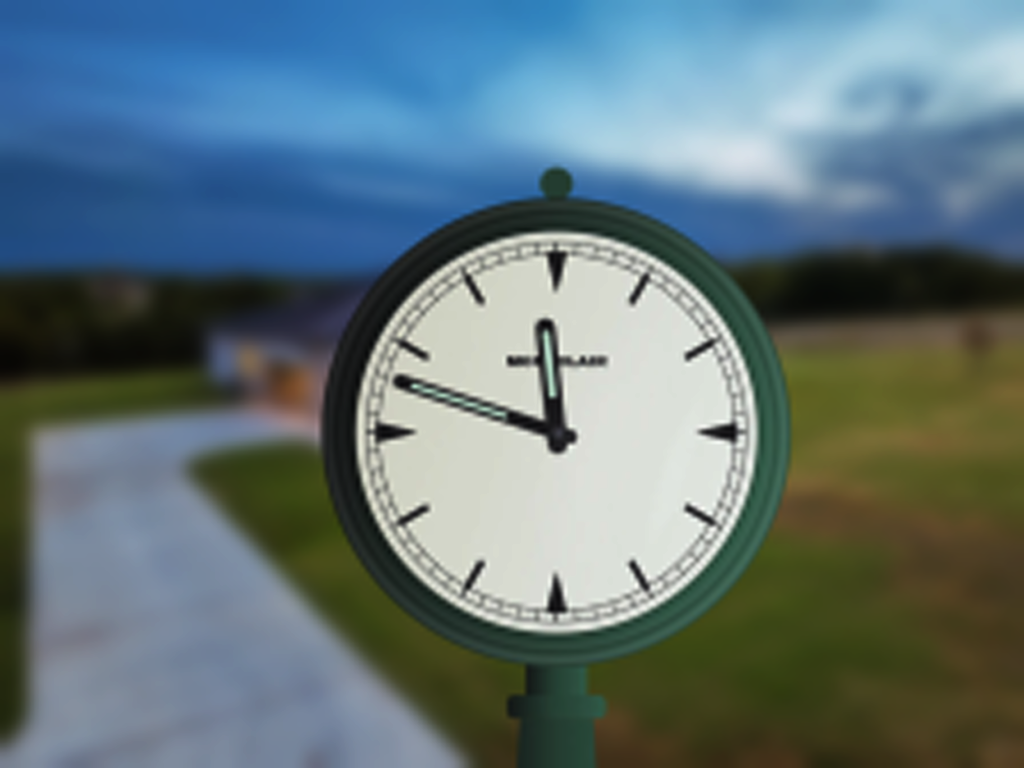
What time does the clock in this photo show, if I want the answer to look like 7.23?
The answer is 11.48
